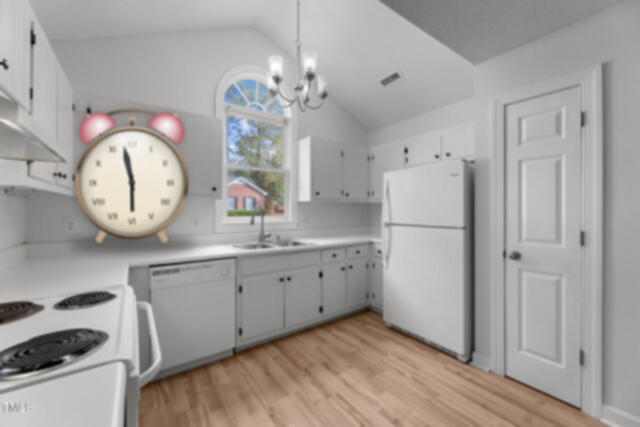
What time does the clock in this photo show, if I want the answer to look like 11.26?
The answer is 5.58
